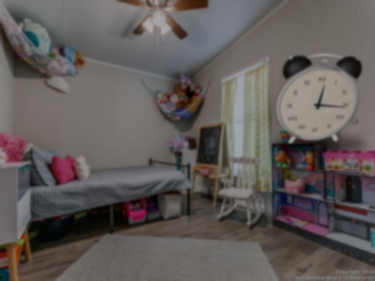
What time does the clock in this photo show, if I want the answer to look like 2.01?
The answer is 12.16
